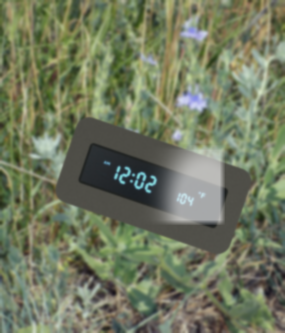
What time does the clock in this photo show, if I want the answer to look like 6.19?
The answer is 12.02
